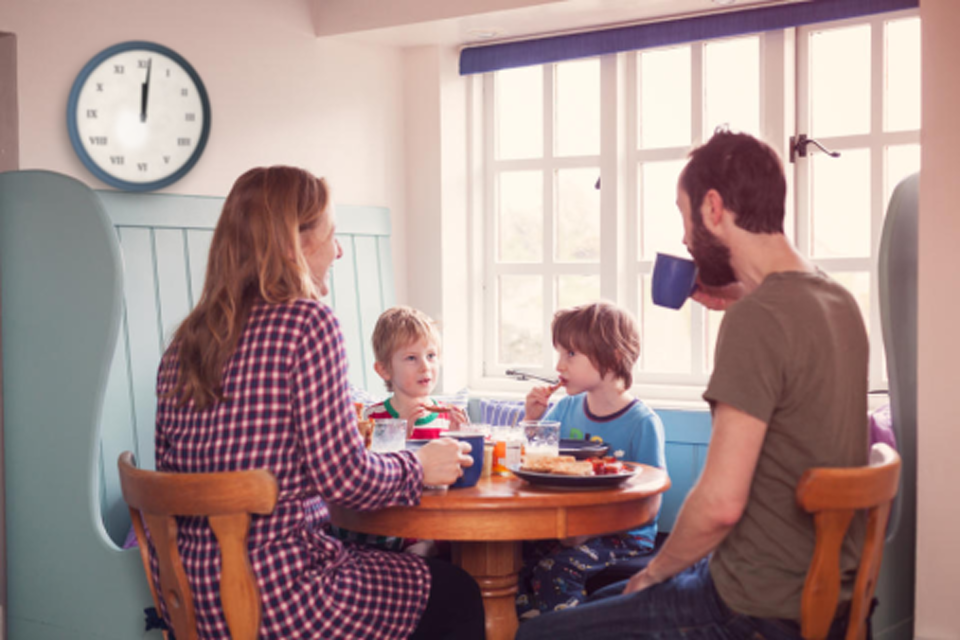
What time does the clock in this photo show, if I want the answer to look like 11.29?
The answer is 12.01
